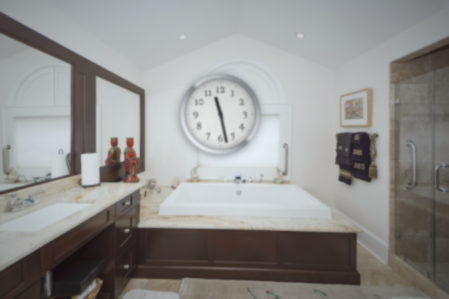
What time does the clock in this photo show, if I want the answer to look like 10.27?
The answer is 11.28
